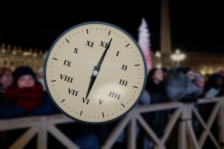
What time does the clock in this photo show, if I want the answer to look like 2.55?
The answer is 6.01
